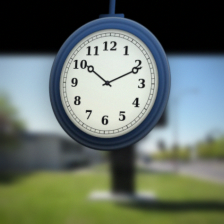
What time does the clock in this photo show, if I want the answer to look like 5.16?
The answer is 10.11
